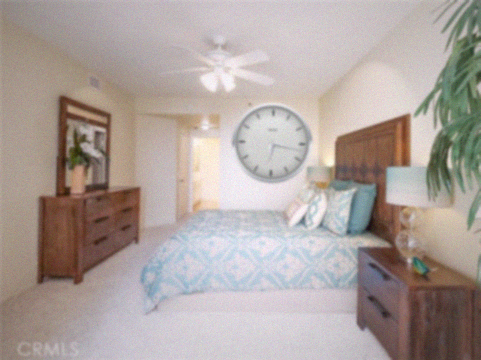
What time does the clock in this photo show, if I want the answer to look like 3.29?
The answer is 6.17
